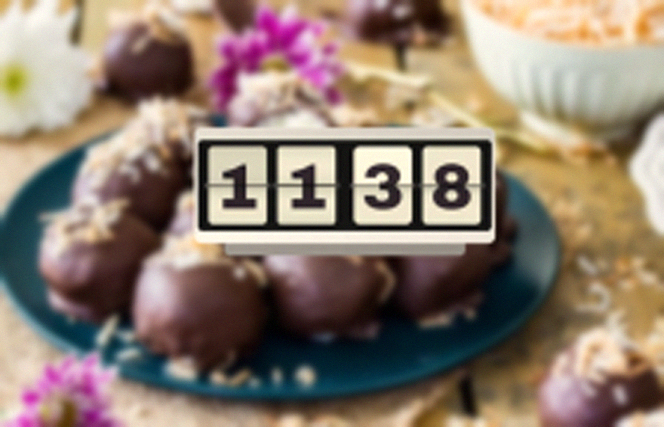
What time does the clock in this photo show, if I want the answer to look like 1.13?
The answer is 11.38
